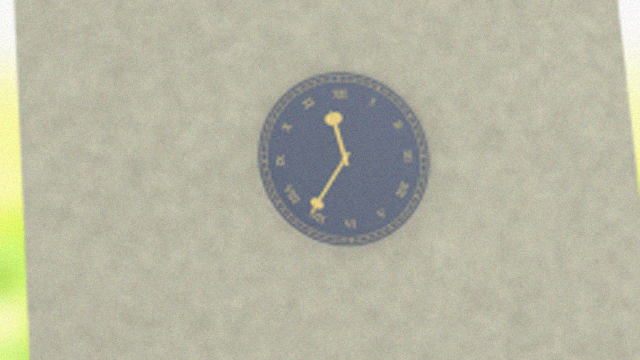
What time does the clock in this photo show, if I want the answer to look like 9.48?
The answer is 11.36
